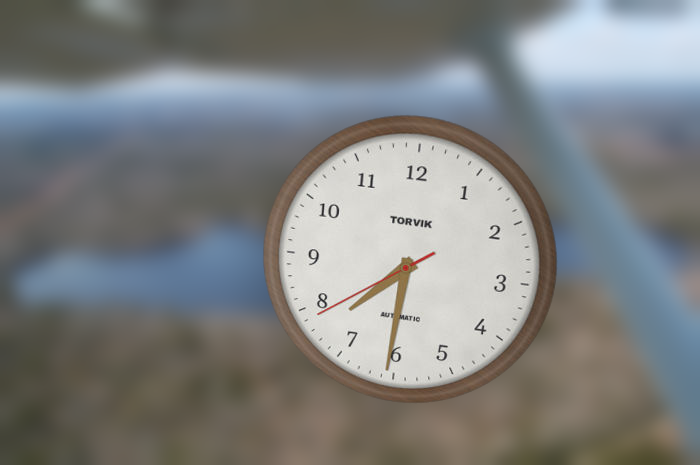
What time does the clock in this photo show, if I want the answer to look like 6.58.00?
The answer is 7.30.39
